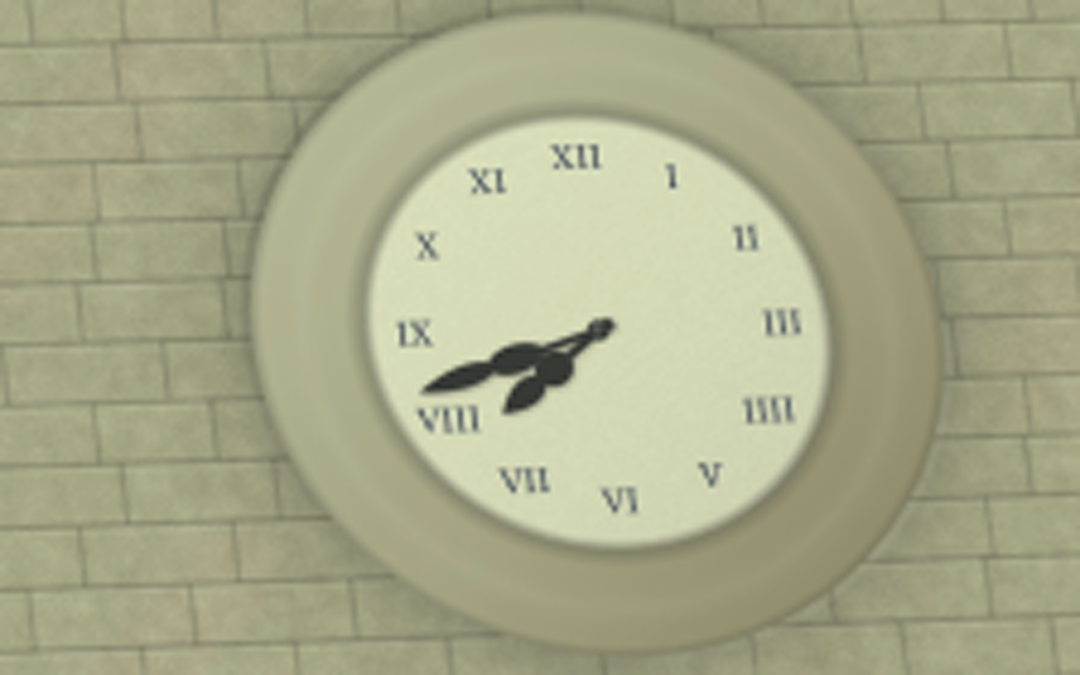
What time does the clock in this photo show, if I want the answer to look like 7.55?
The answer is 7.42
